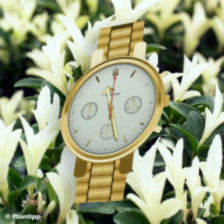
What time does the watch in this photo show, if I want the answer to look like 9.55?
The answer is 11.27
